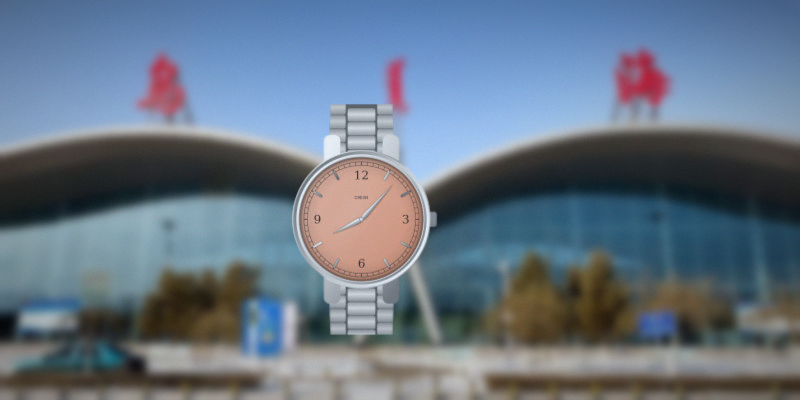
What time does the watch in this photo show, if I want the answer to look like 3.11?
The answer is 8.07
